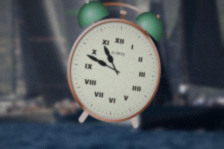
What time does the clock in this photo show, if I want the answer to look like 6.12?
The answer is 10.48
